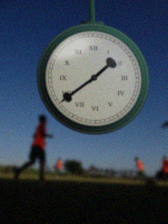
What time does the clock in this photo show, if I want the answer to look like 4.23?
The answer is 1.39
